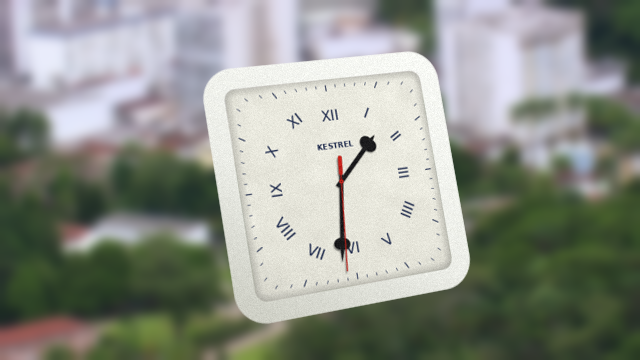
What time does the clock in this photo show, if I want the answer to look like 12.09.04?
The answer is 1.31.31
